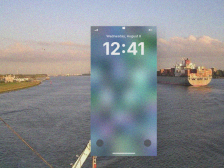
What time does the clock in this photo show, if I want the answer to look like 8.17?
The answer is 12.41
